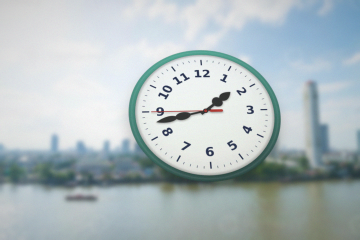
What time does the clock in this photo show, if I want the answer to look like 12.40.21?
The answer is 1.42.45
